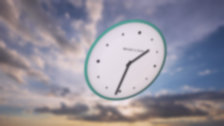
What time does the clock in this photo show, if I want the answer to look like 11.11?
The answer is 1.31
